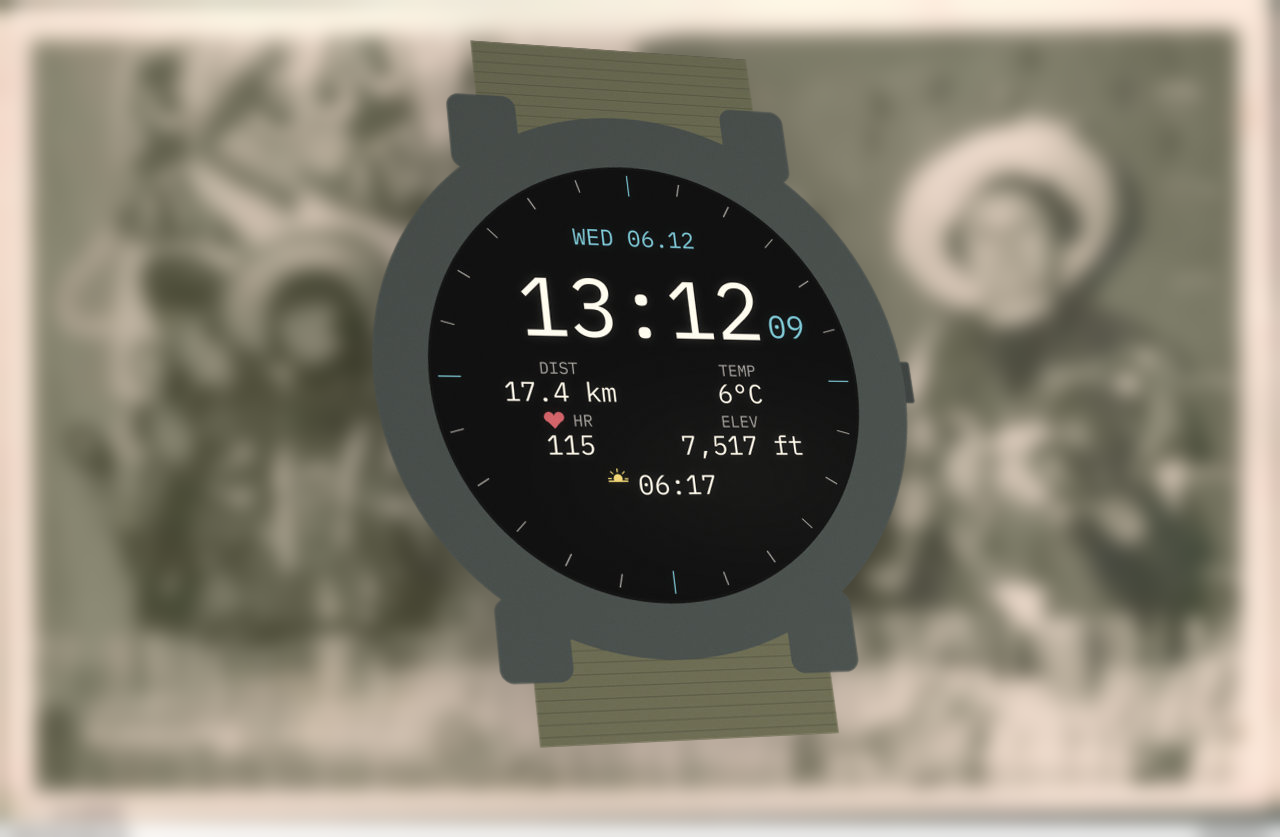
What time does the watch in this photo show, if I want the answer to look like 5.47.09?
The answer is 13.12.09
